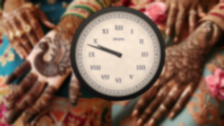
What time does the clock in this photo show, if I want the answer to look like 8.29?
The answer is 9.48
